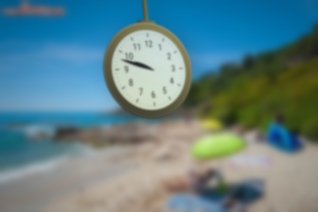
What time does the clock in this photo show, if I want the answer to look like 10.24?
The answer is 9.48
